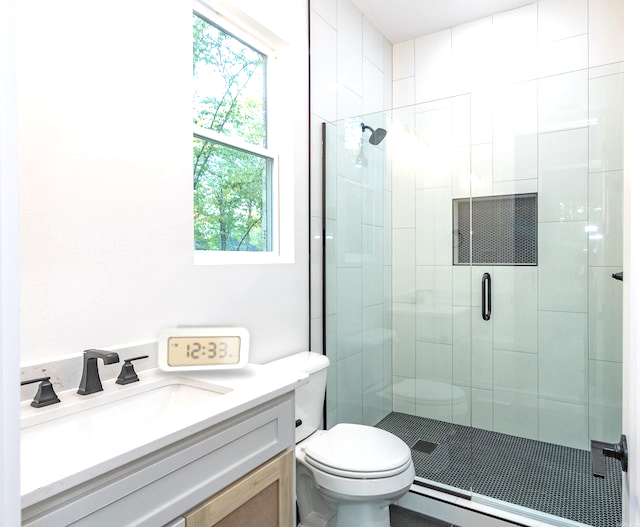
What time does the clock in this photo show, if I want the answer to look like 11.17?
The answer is 12.33
